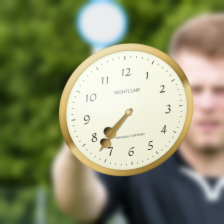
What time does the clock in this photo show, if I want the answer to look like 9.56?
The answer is 7.37
